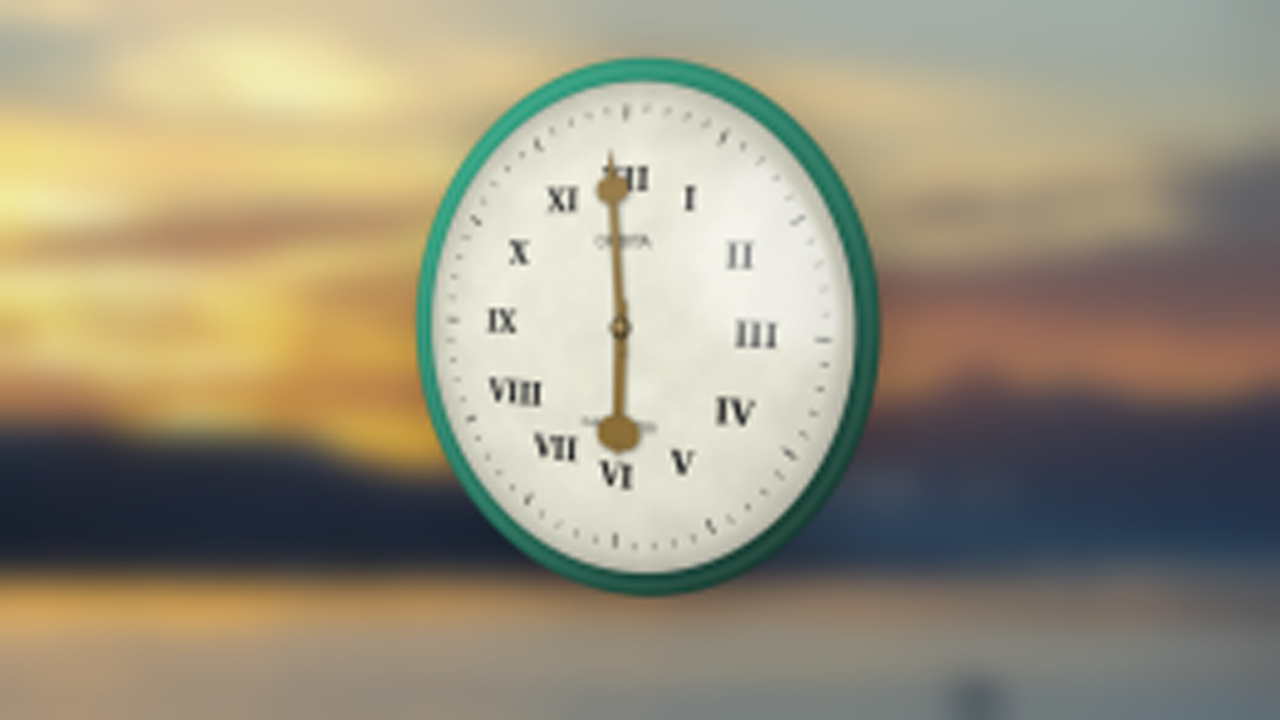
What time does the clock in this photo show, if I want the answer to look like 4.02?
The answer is 5.59
